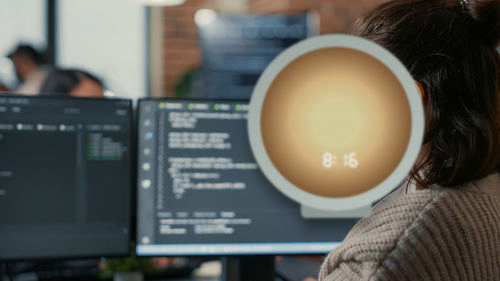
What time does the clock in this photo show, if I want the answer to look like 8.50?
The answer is 8.16
